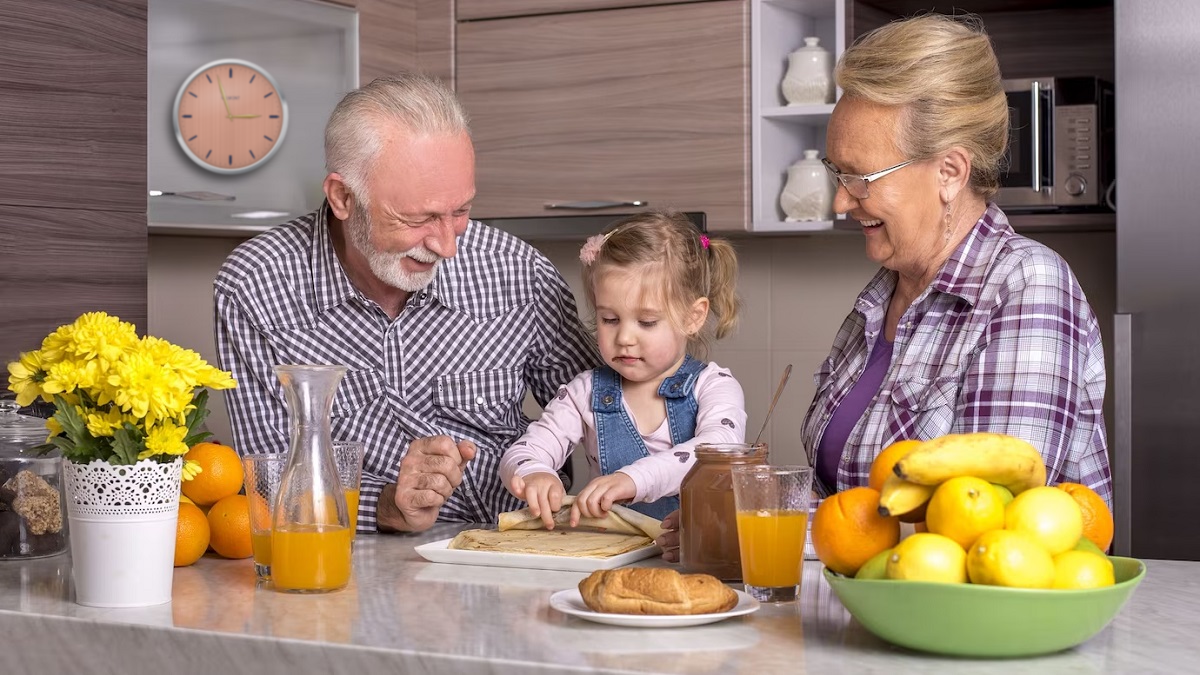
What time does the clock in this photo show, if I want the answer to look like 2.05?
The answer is 2.57
